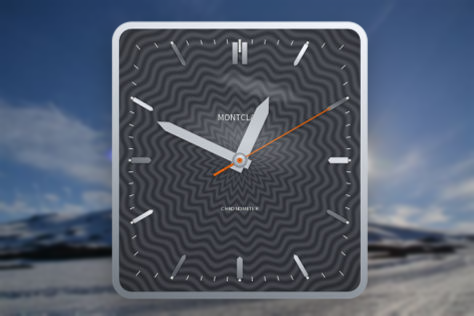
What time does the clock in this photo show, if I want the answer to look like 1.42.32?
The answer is 12.49.10
